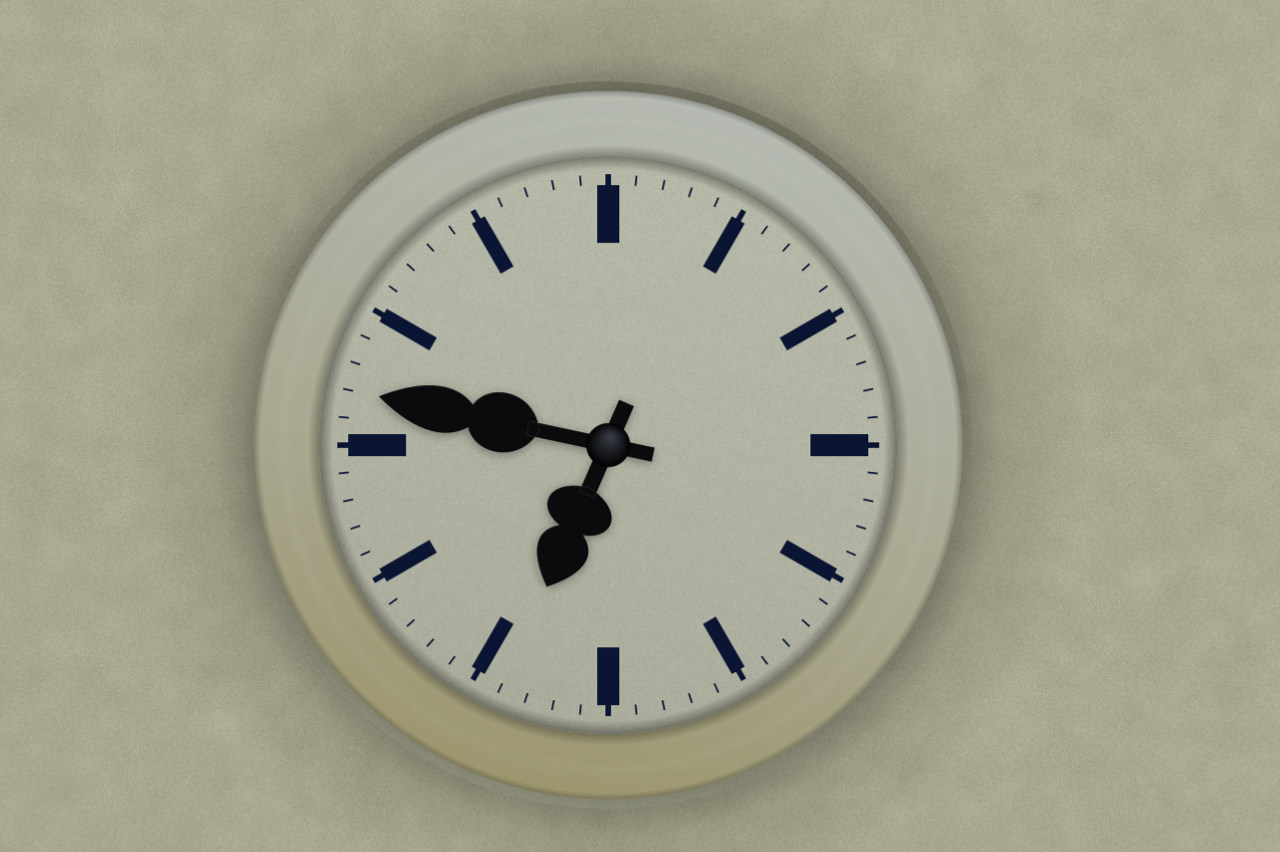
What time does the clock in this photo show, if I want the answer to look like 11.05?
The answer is 6.47
